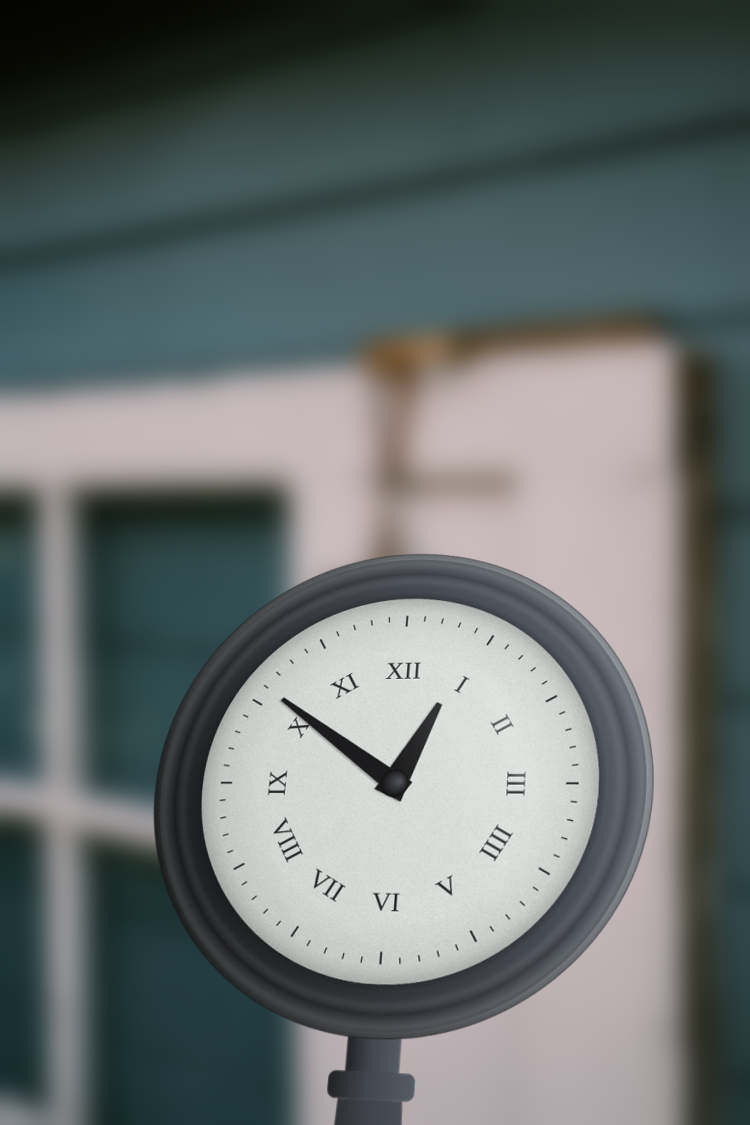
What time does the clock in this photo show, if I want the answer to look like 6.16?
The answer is 12.51
